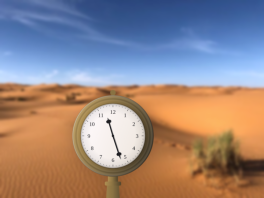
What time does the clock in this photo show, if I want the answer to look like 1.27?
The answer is 11.27
